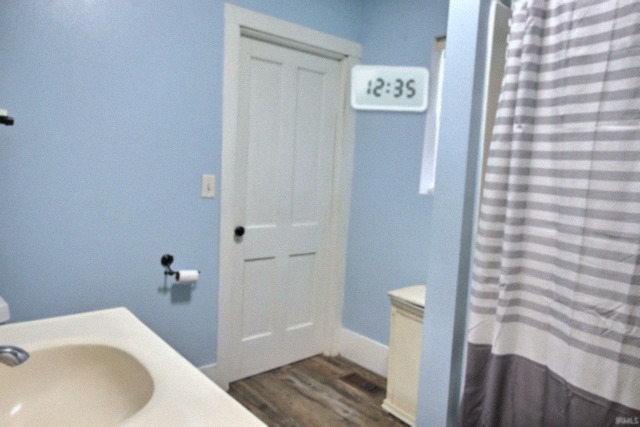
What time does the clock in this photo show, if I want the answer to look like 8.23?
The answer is 12.35
